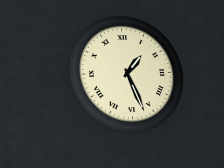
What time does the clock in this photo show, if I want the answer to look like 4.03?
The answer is 1.27
